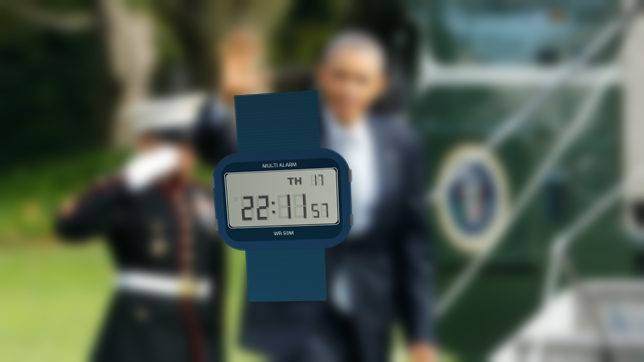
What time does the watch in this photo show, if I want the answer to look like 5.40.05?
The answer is 22.11.57
